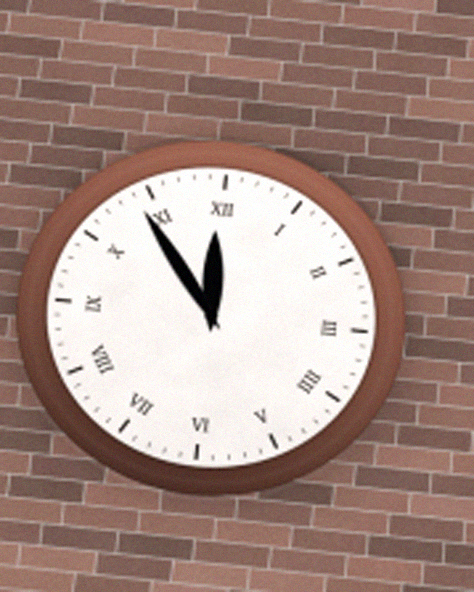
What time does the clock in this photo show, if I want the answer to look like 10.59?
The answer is 11.54
